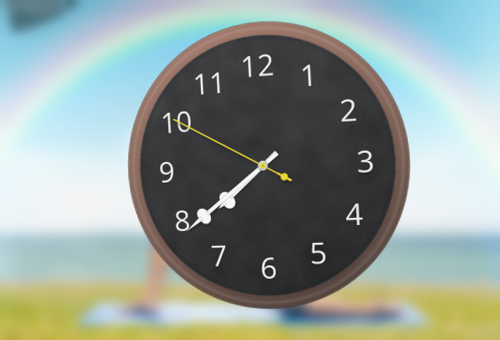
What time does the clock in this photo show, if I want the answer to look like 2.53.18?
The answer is 7.38.50
